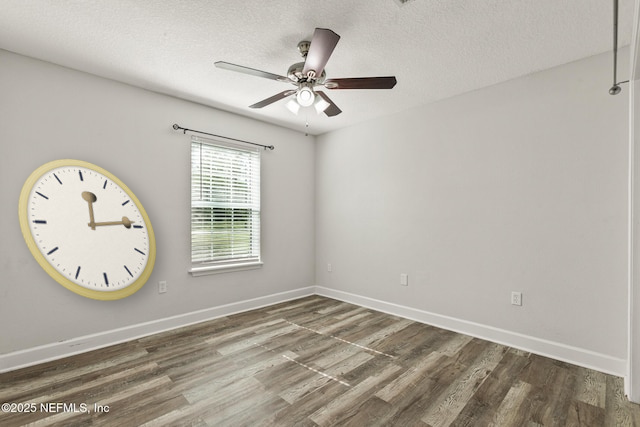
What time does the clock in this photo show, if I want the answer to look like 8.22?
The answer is 12.14
